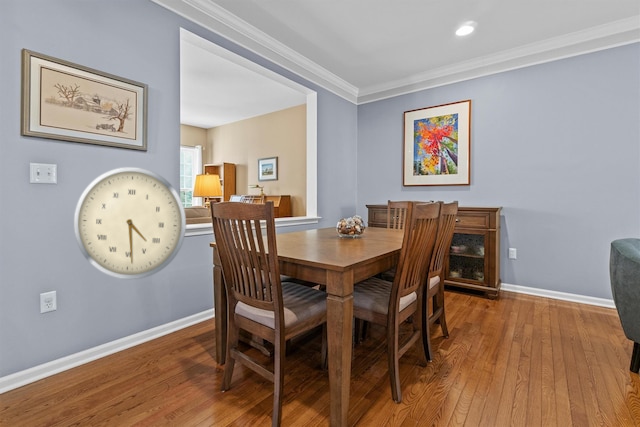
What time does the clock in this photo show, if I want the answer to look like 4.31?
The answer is 4.29
